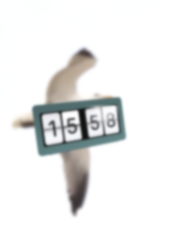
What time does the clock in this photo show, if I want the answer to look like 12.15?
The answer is 15.58
